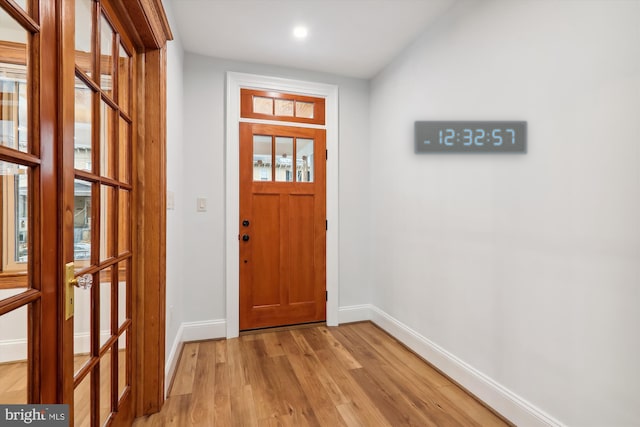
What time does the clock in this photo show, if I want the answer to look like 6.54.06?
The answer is 12.32.57
